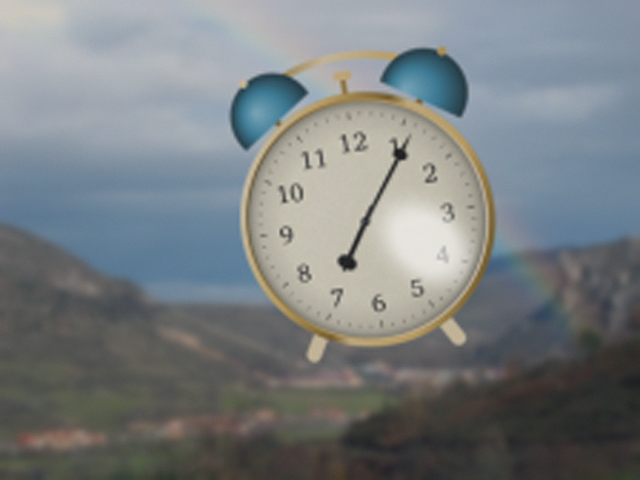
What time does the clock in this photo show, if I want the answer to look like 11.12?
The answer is 7.06
